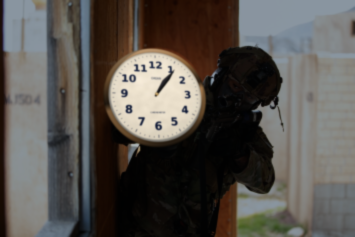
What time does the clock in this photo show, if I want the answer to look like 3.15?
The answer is 1.06
